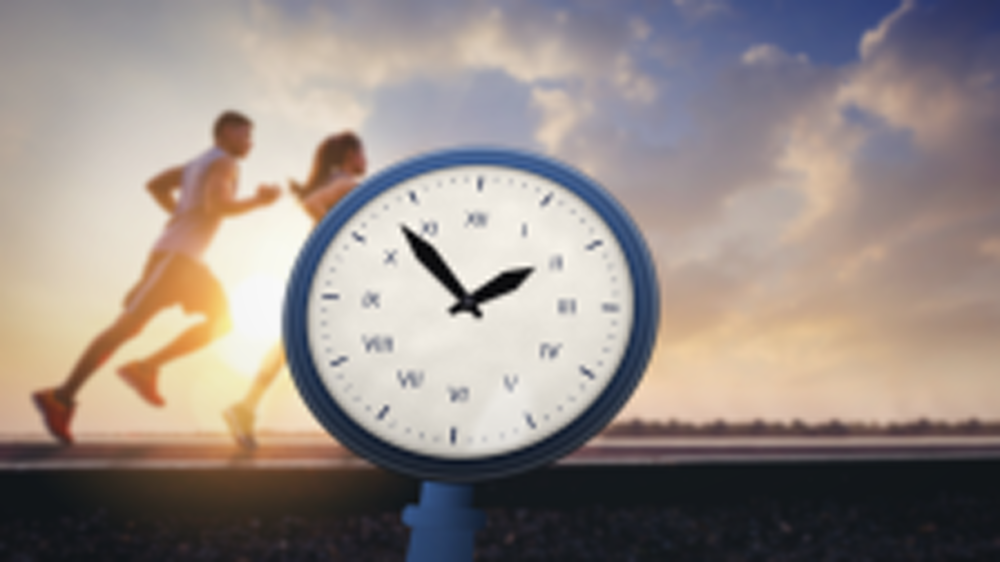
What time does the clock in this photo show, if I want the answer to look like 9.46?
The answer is 1.53
